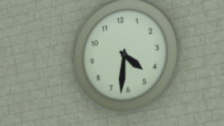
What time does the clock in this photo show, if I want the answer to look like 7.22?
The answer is 4.32
